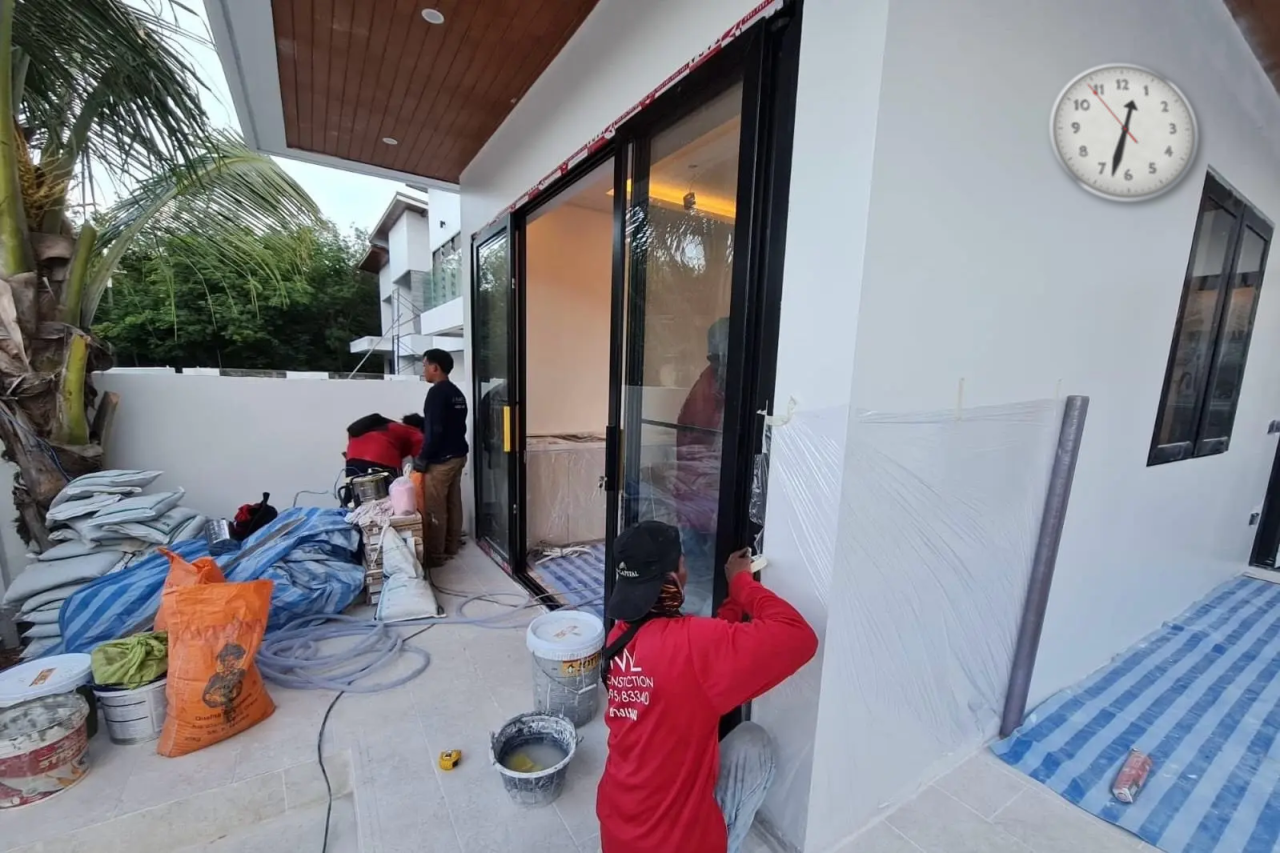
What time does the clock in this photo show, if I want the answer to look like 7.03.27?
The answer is 12.32.54
